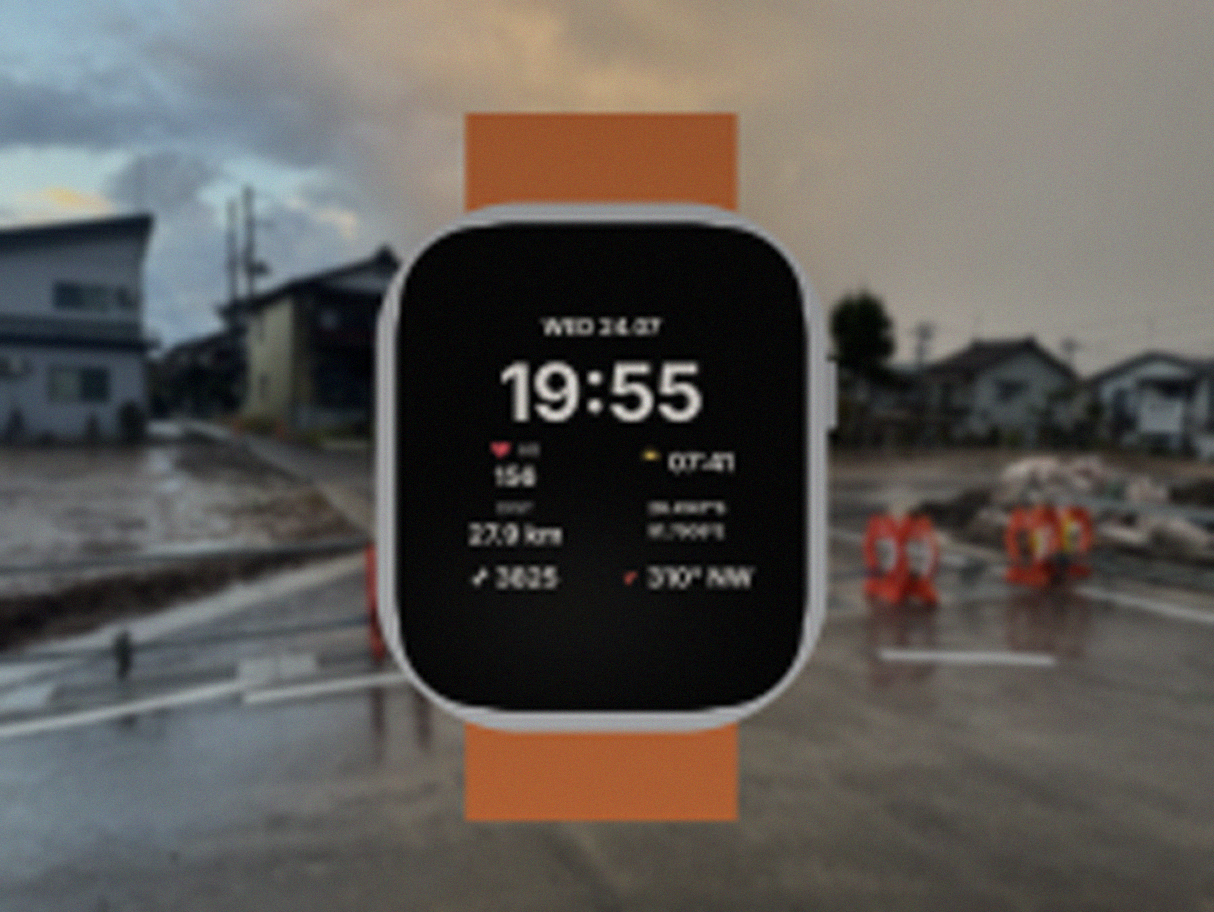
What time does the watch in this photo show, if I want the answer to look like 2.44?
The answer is 19.55
